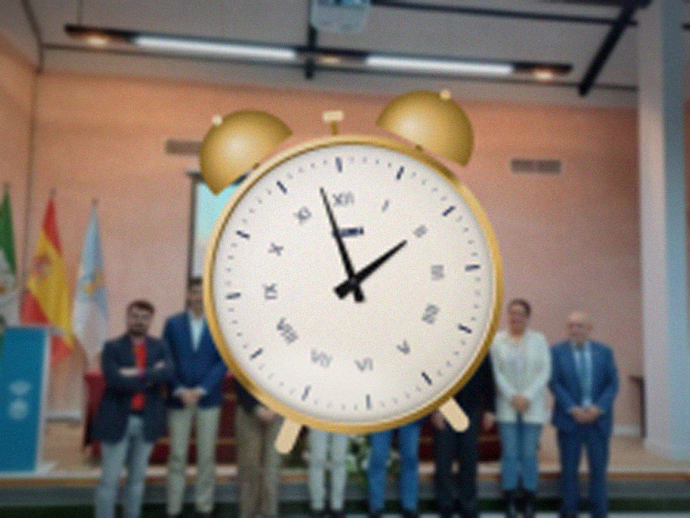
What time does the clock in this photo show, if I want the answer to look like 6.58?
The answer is 1.58
